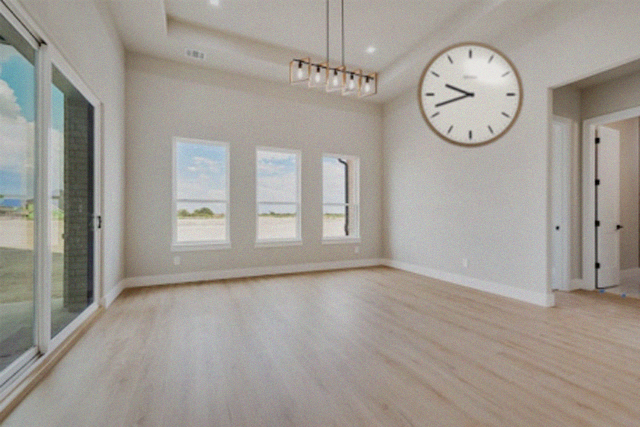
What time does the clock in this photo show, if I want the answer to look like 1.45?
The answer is 9.42
